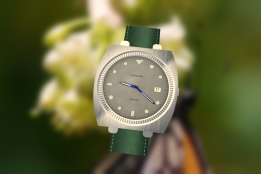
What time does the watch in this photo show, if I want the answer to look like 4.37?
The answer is 9.21
